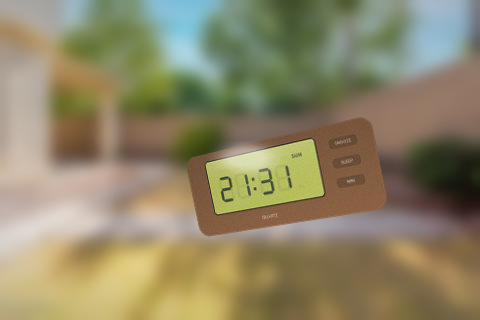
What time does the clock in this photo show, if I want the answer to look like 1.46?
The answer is 21.31
